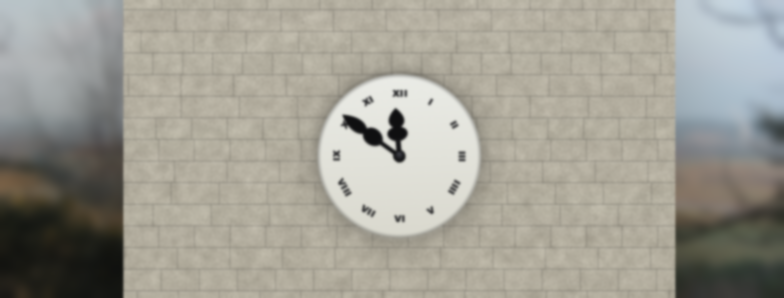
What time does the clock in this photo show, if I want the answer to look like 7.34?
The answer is 11.51
